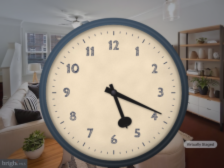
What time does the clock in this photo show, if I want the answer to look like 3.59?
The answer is 5.19
